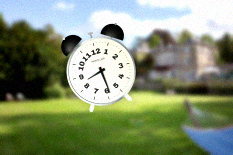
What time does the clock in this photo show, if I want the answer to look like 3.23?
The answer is 8.29
